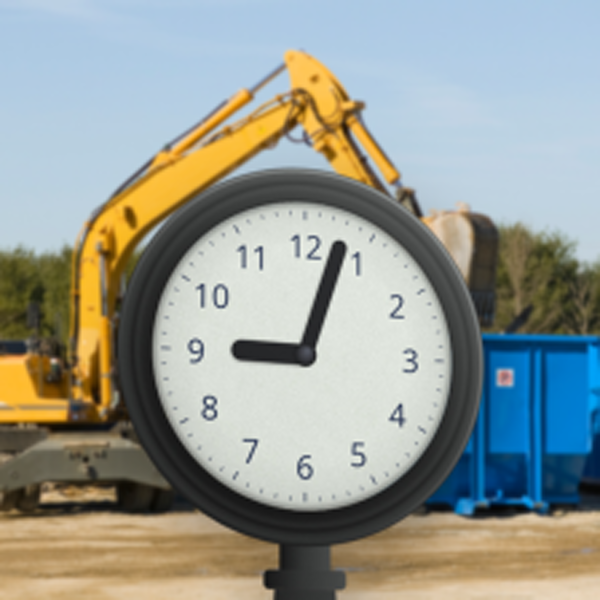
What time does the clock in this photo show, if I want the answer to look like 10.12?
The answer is 9.03
